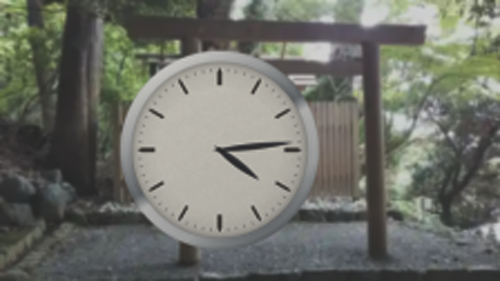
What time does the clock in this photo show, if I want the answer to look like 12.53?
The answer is 4.14
